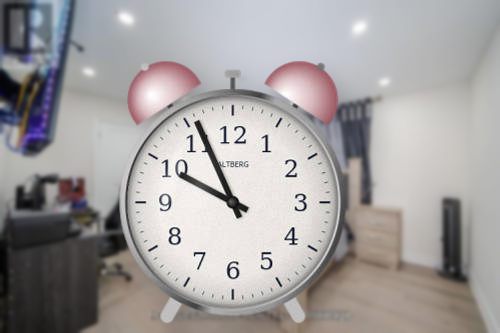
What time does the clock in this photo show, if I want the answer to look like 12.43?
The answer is 9.56
